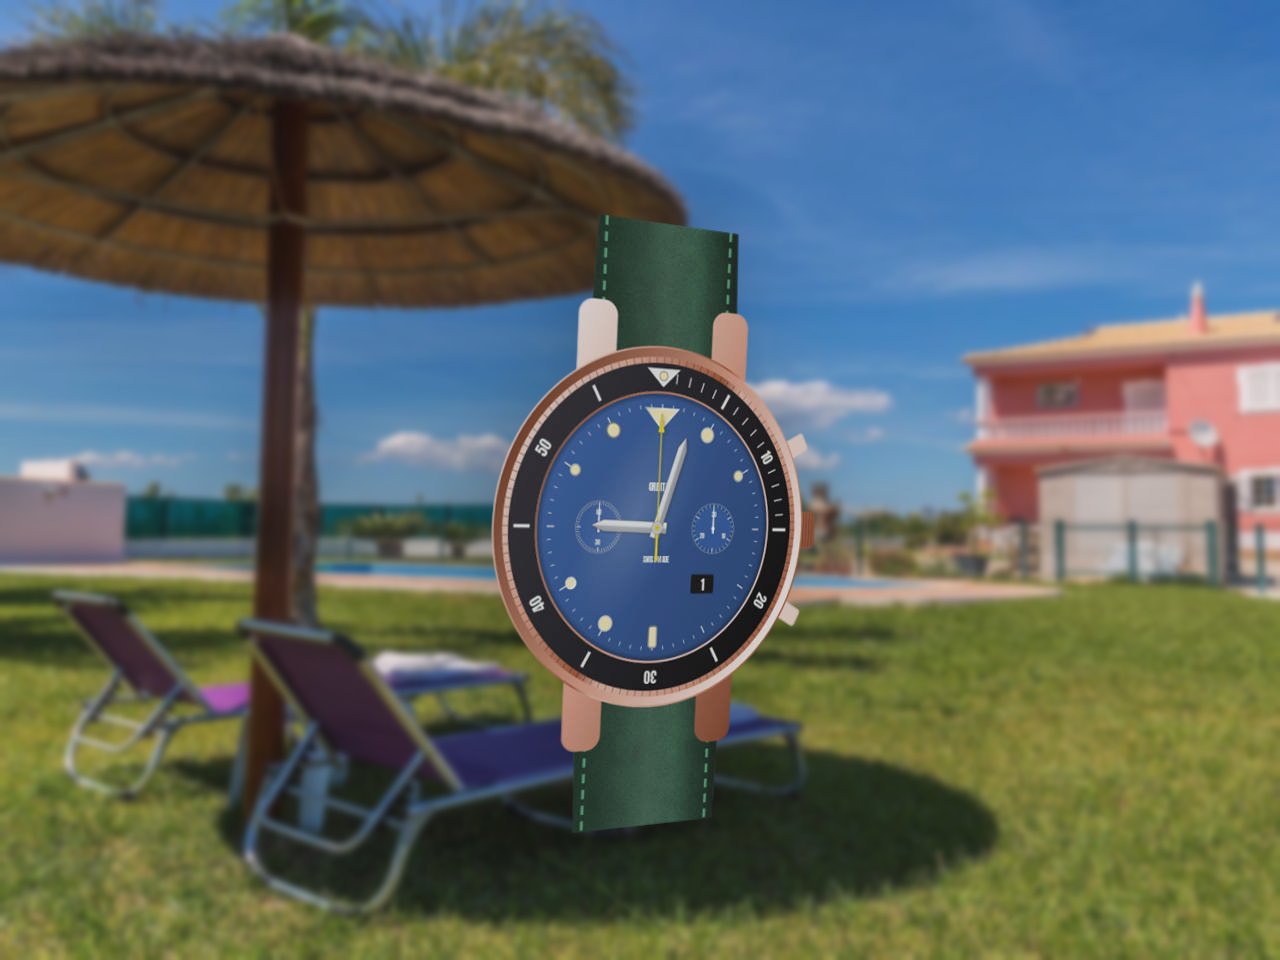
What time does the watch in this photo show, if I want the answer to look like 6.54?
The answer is 9.03
